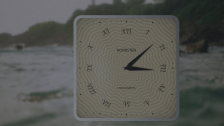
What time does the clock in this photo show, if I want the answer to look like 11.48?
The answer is 3.08
